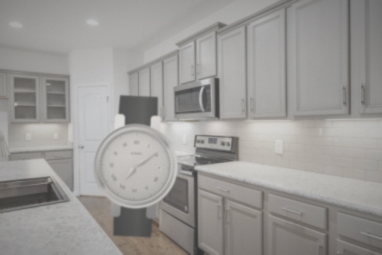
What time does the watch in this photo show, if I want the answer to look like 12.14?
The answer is 7.09
